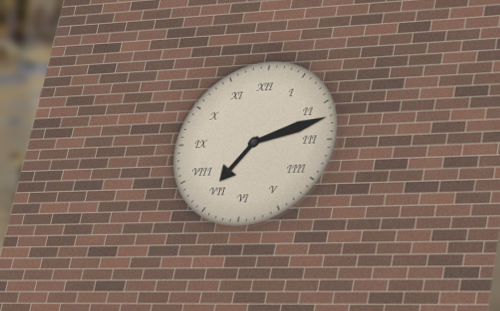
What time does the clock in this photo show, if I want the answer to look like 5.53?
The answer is 7.12
